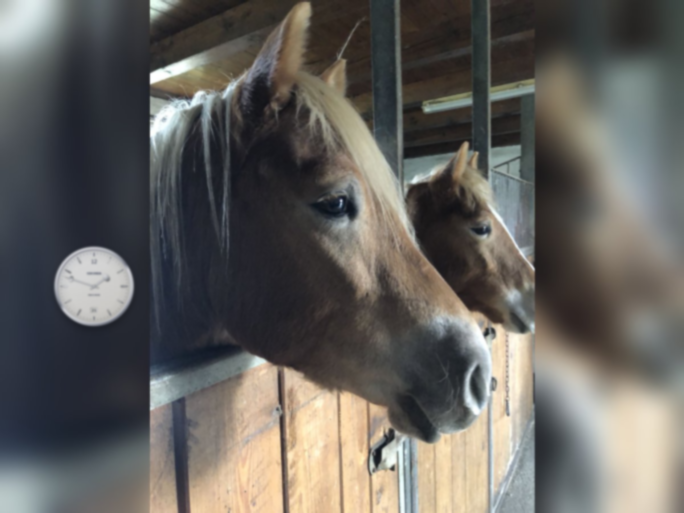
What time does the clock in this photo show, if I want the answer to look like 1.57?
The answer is 1.48
